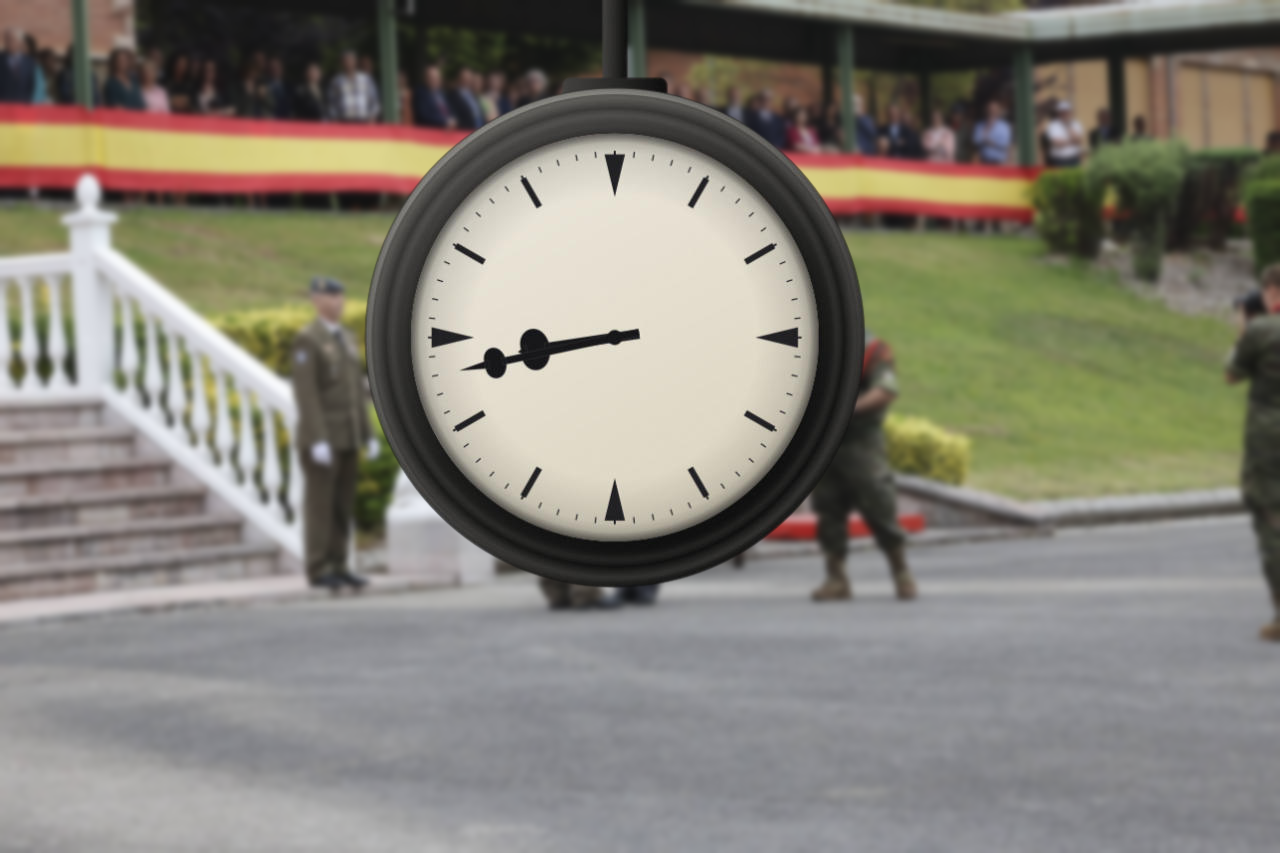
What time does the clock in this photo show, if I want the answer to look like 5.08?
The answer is 8.43
